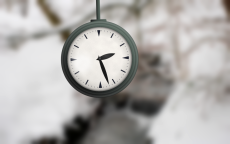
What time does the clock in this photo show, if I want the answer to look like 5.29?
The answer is 2.27
